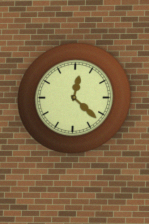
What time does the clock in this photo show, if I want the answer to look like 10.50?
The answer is 12.22
